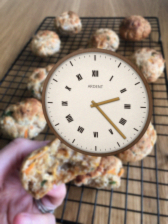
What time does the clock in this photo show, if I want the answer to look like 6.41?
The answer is 2.23
